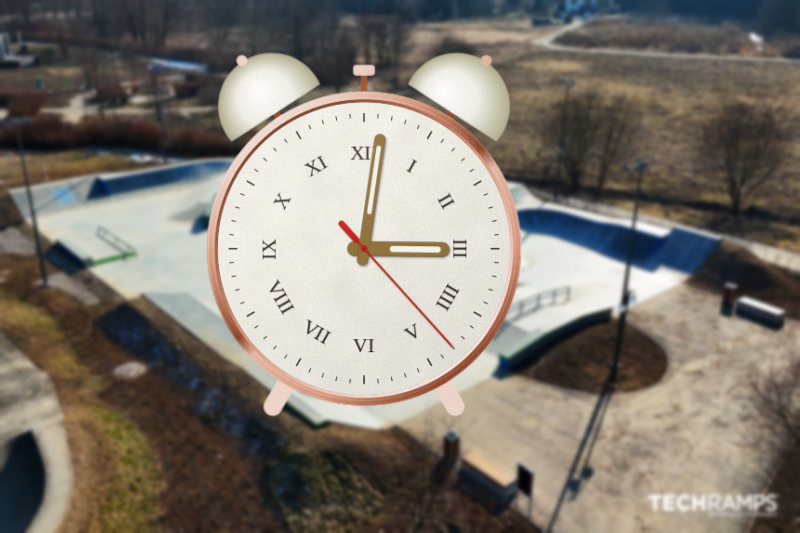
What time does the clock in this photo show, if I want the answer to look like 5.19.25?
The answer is 3.01.23
